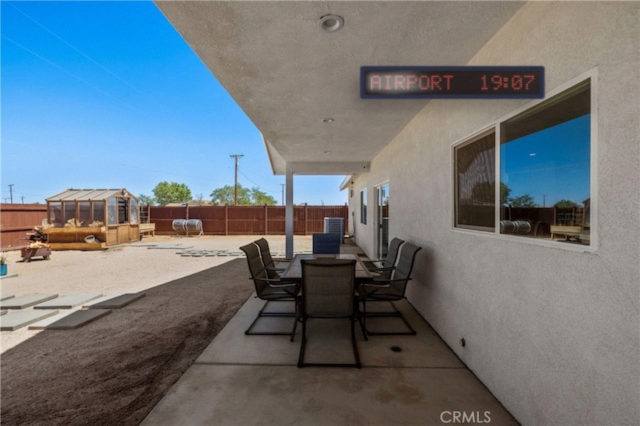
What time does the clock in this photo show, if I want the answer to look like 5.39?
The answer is 19.07
